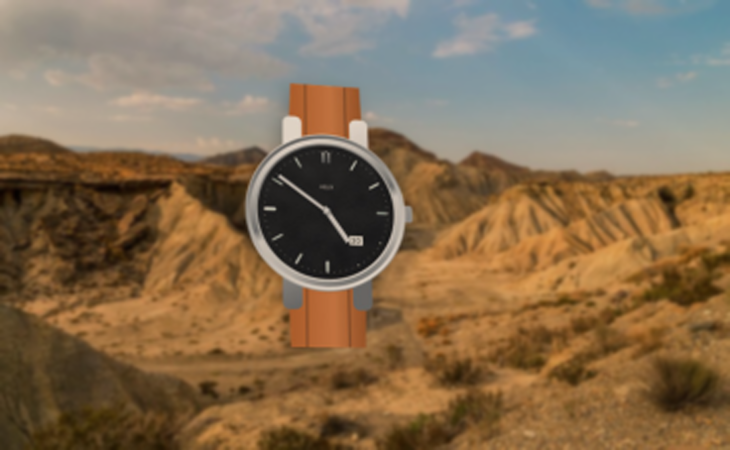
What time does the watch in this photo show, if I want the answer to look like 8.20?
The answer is 4.51
